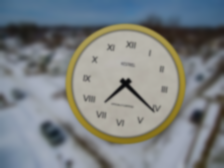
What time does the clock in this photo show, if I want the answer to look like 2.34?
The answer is 7.21
